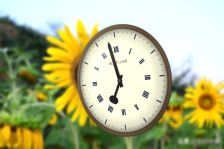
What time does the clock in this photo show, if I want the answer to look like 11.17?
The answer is 6.58
